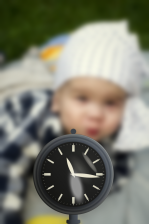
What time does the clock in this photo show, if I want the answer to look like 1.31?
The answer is 11.16
